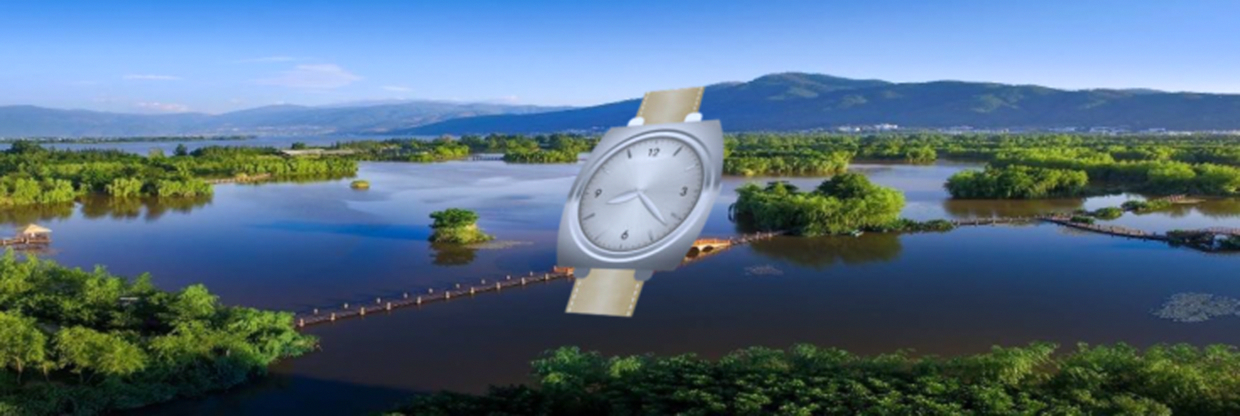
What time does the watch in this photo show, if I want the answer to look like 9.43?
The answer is 8.22
